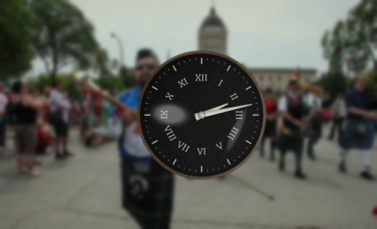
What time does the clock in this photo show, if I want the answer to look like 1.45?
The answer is 2.13
